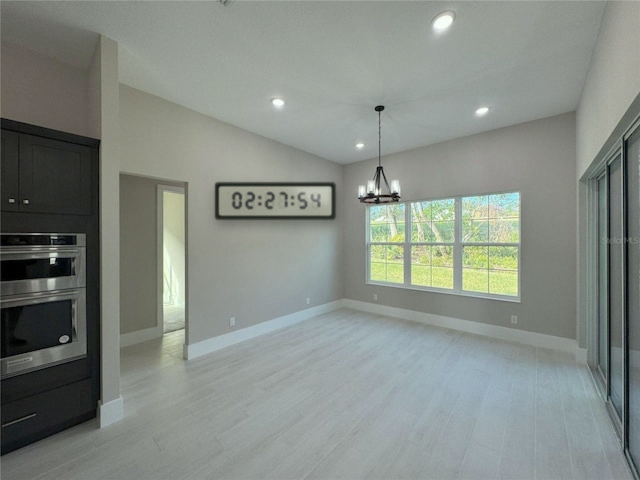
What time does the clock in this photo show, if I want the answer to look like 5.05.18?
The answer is 2.27.54
